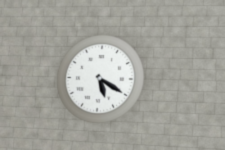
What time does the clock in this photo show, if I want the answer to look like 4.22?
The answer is 5.20
